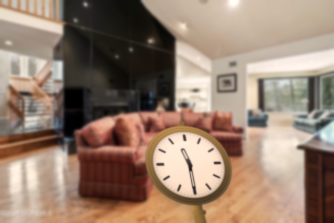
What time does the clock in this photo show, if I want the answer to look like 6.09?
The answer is 11.30
